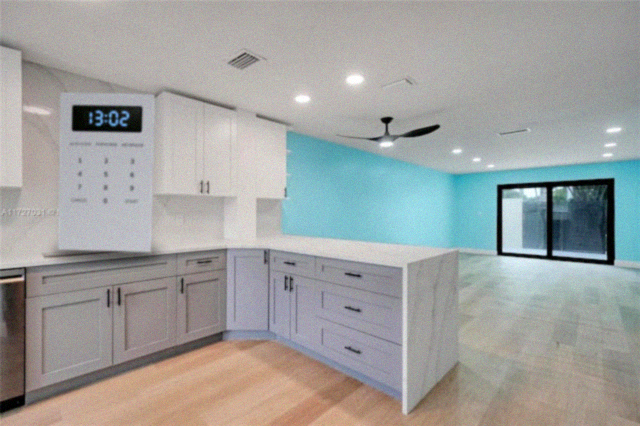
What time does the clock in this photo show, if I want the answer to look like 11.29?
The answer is 13.02
